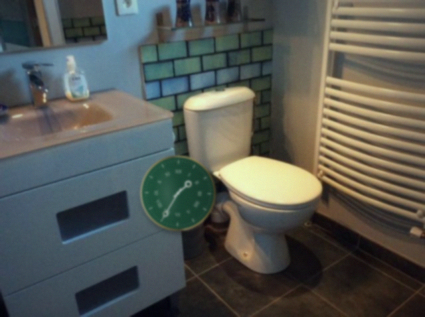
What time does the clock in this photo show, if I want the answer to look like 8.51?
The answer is 1.35
